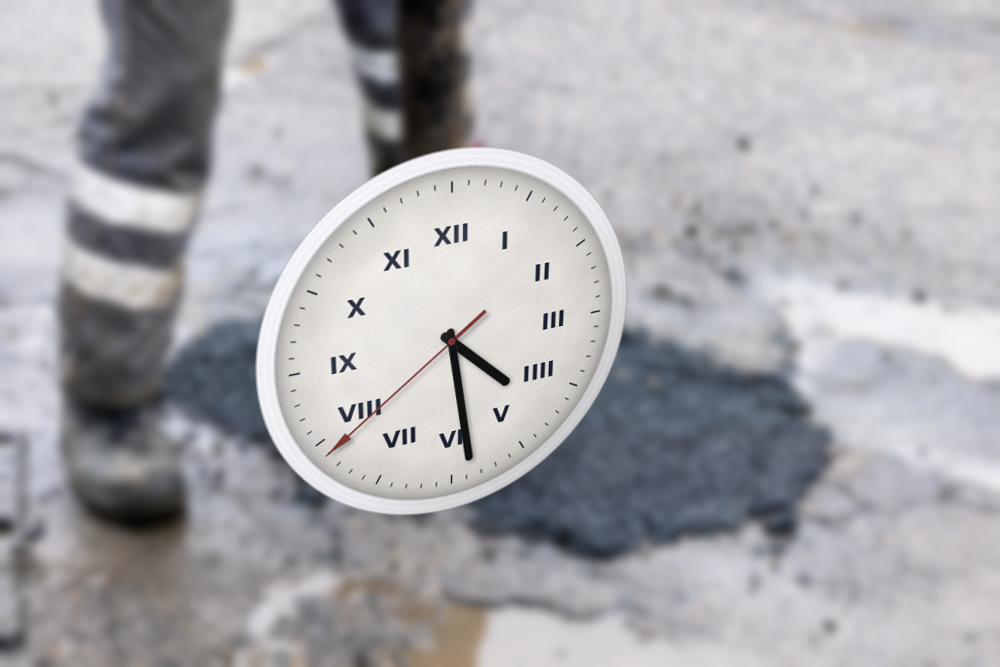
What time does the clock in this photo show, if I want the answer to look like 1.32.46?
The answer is 4.28.39
